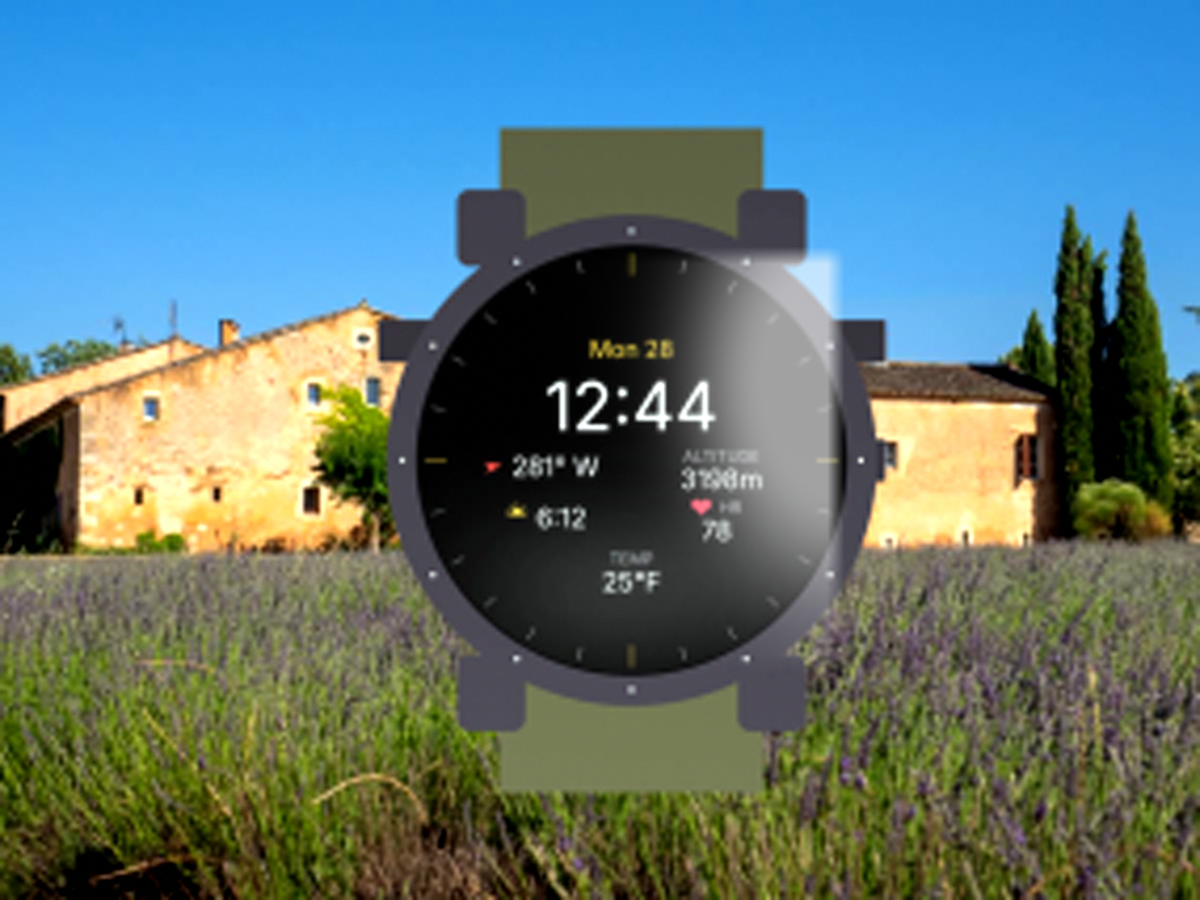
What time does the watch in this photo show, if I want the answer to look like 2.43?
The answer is 12.44
